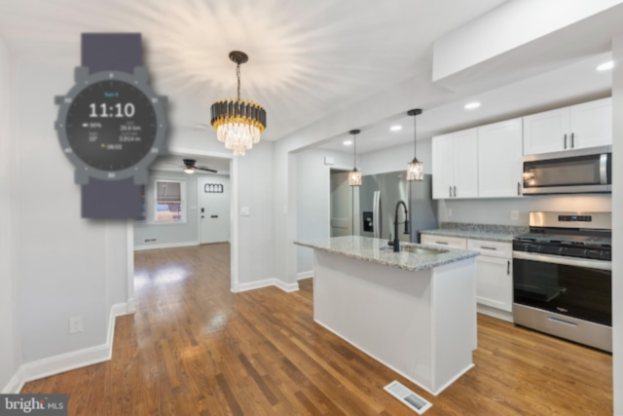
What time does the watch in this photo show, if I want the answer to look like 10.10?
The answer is 11.10
